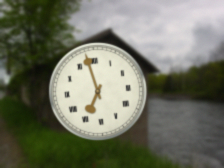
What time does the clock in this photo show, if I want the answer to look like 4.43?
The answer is 6.58
